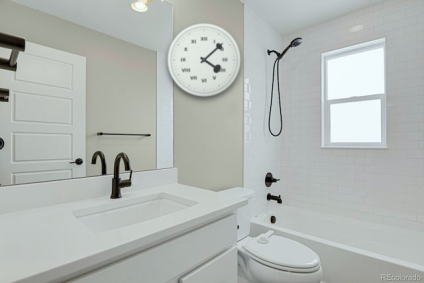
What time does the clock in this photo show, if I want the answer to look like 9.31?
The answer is 4.08
